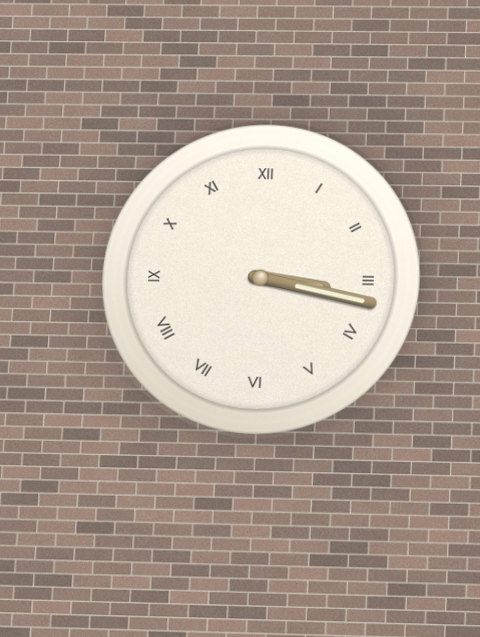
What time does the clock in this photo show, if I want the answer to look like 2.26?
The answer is 3.17
